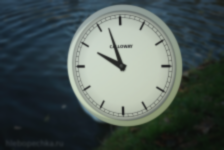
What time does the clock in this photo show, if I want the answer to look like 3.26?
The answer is 9.57
